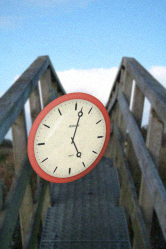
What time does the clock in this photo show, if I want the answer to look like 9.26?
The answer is 5.02
